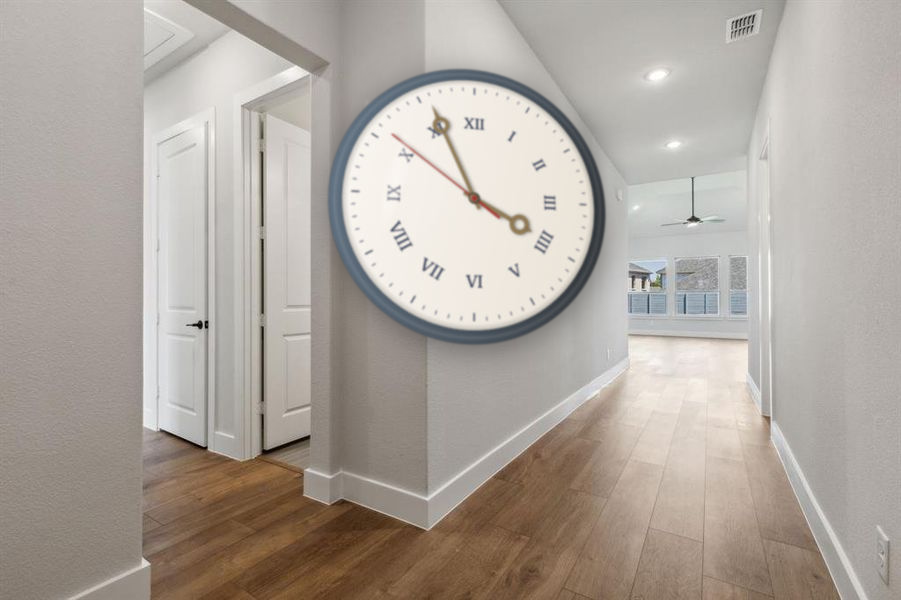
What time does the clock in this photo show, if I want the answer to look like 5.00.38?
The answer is 3.55.51
